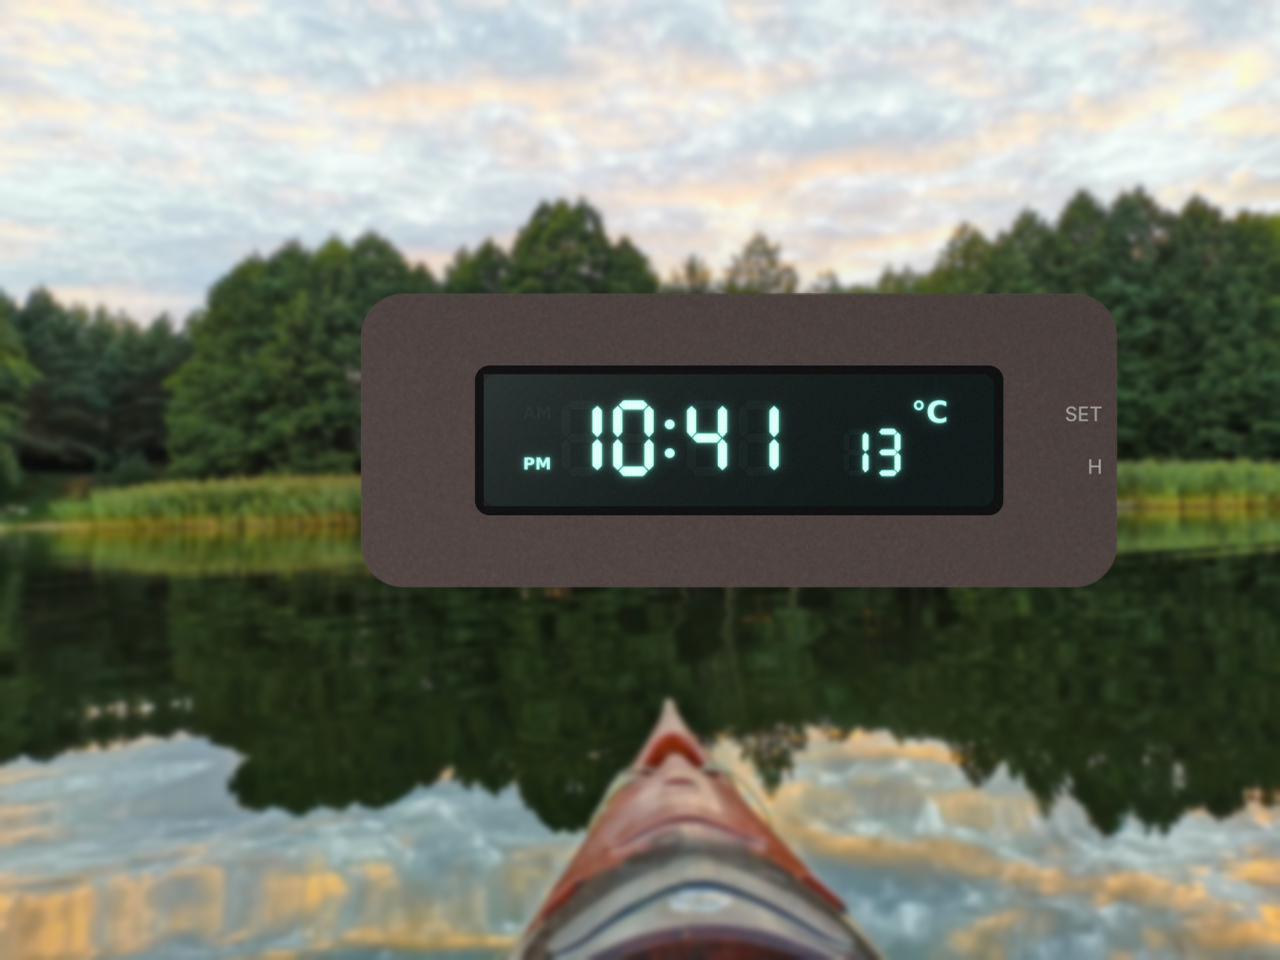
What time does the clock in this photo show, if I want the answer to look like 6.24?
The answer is 10.41
